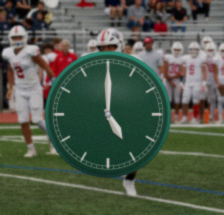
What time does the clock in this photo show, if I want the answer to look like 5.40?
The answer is 5.00
